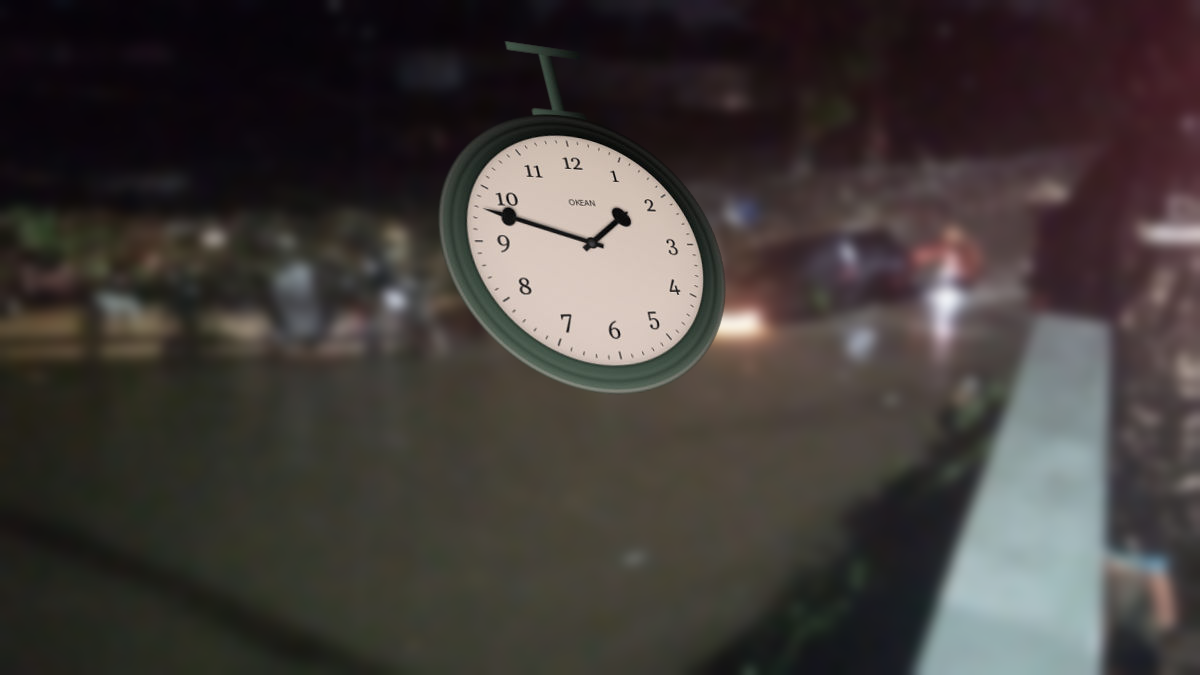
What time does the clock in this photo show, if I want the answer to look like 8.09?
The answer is 1.48
